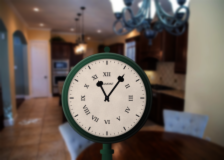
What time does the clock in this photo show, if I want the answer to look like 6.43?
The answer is 11.06
